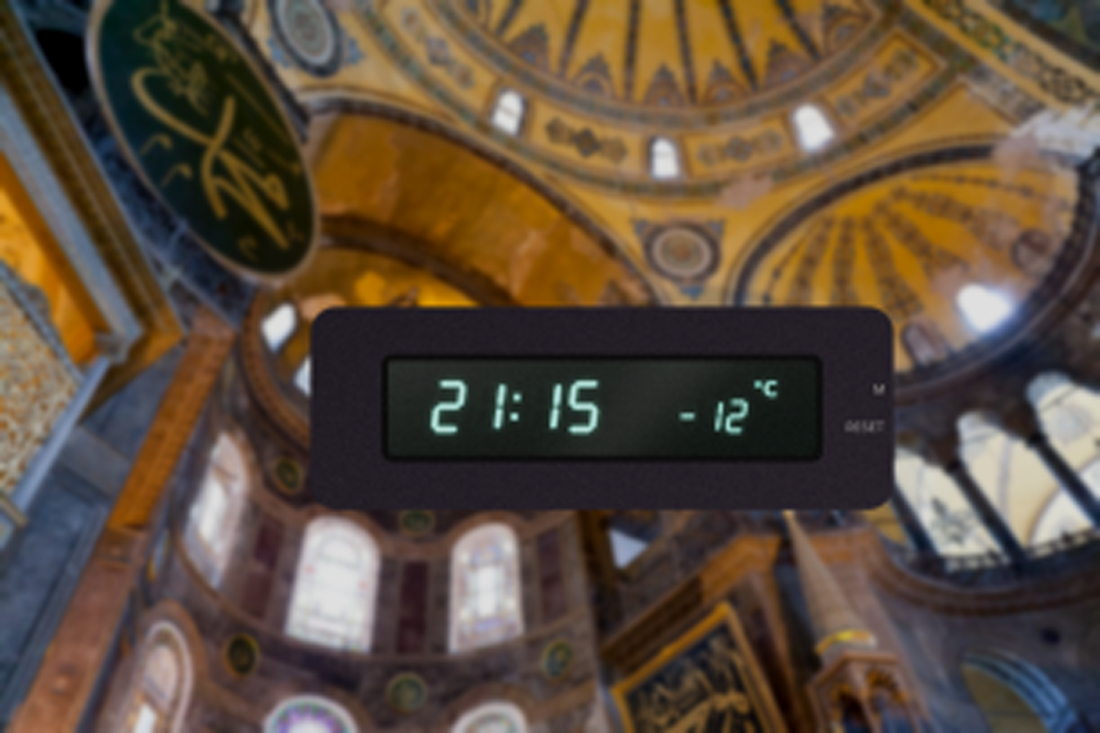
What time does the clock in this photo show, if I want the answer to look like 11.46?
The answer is 21.15
